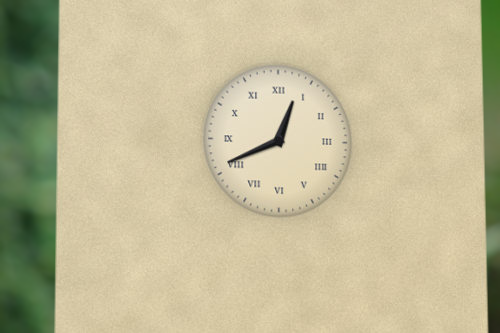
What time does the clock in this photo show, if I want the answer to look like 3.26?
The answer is 12.41
